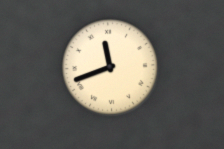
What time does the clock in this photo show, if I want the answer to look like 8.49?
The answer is 11.42
